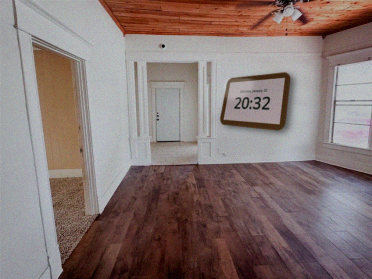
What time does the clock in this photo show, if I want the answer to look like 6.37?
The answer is 20.32
